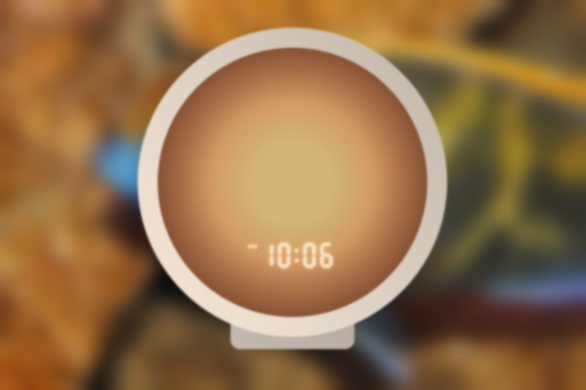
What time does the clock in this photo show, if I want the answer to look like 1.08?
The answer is 10.06
